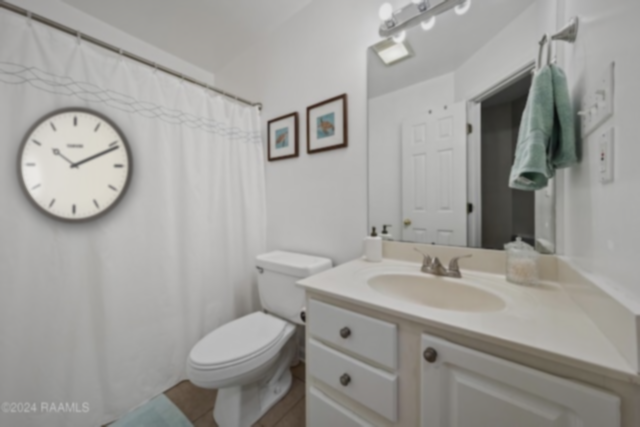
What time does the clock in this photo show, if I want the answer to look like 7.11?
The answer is 10.11
